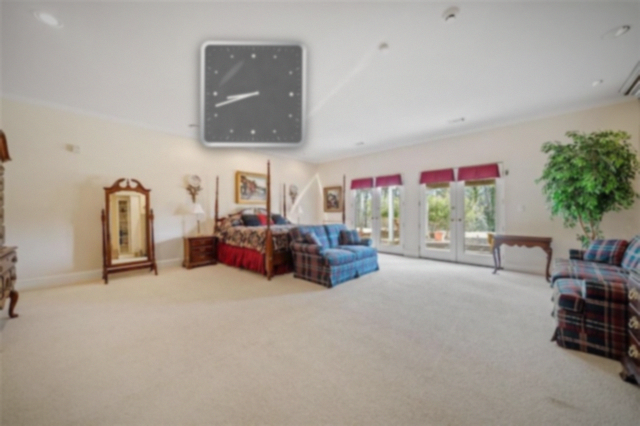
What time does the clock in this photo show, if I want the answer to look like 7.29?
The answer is 8.42
